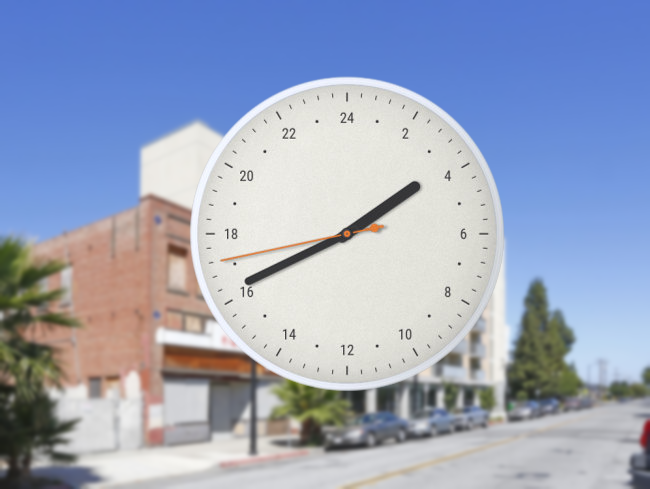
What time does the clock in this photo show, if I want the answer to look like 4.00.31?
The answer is 3.40.43
